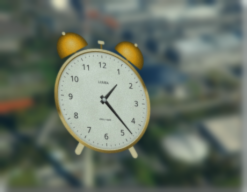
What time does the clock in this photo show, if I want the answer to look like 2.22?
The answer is 1.23
